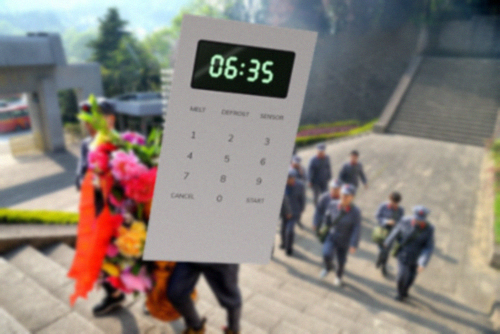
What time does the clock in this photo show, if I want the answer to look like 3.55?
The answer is 6.35
